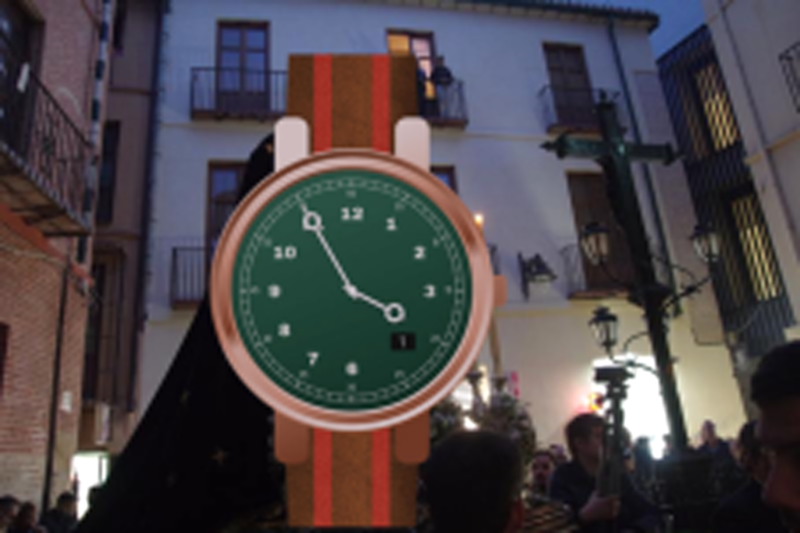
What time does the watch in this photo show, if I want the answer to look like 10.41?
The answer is 3.55
